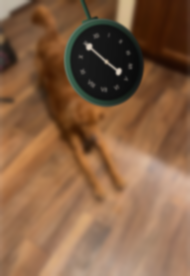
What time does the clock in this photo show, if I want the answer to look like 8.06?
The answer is 4.55
